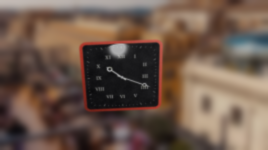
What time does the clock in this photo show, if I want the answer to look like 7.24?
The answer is 10.19
